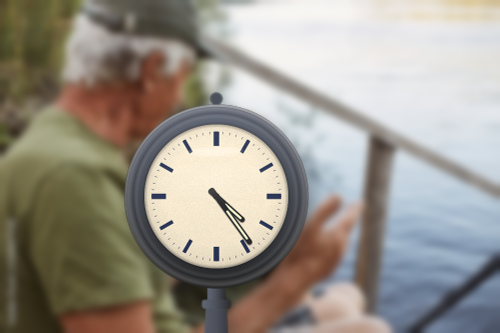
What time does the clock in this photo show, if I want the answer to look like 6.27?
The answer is 4.24
